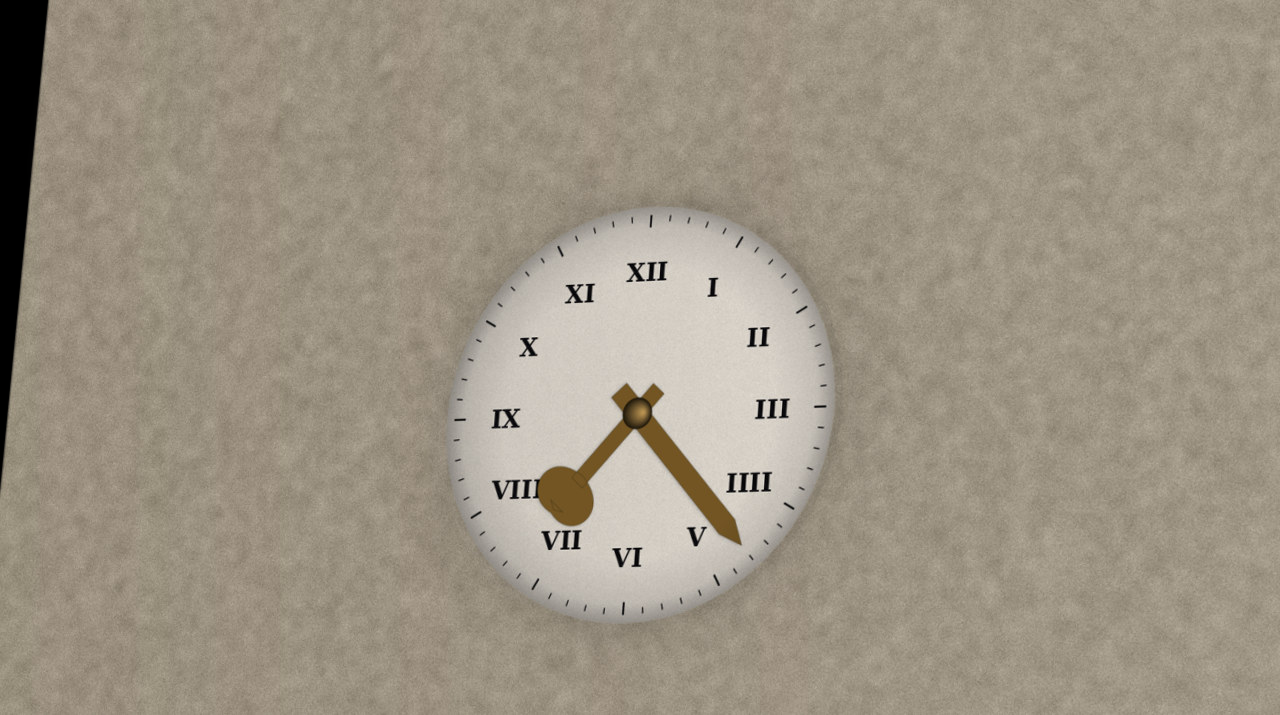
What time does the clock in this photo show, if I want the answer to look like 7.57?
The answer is 7.23
